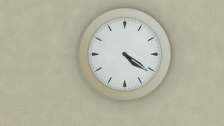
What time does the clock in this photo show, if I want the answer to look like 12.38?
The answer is 4.21
